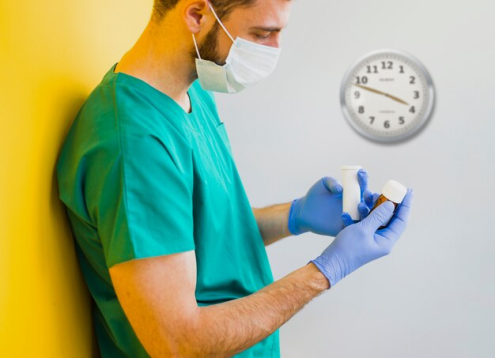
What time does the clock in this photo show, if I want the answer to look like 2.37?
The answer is 3.48
